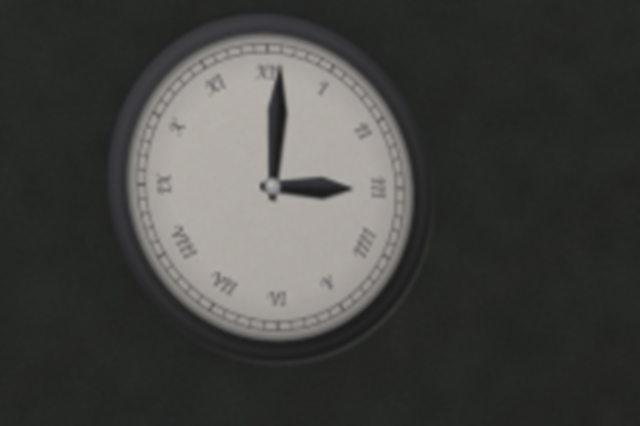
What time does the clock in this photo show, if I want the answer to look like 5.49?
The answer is 3.01
